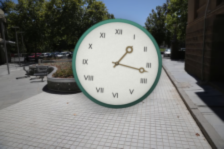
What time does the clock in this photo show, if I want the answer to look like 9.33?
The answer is 1.17
